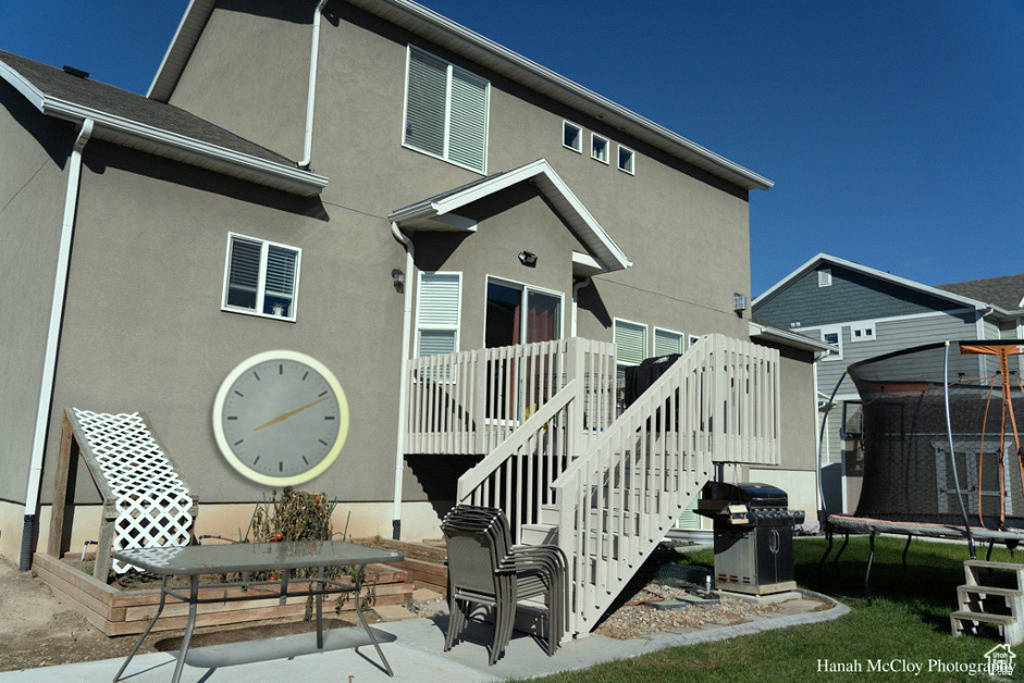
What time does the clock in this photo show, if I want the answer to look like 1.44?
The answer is 8.11
